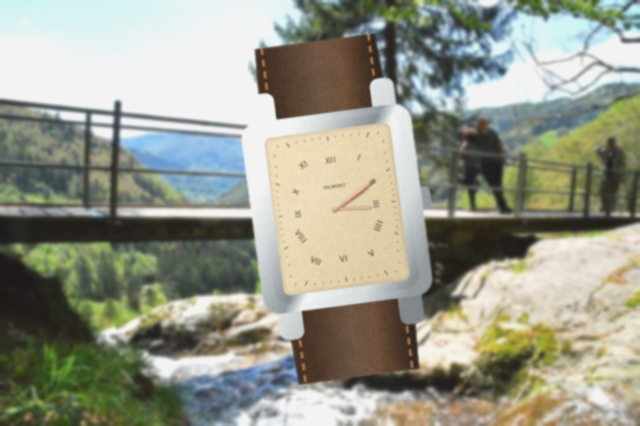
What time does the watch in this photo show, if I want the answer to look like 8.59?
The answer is 3.10
